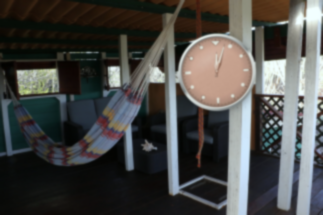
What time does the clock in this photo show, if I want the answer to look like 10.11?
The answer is 12.03
